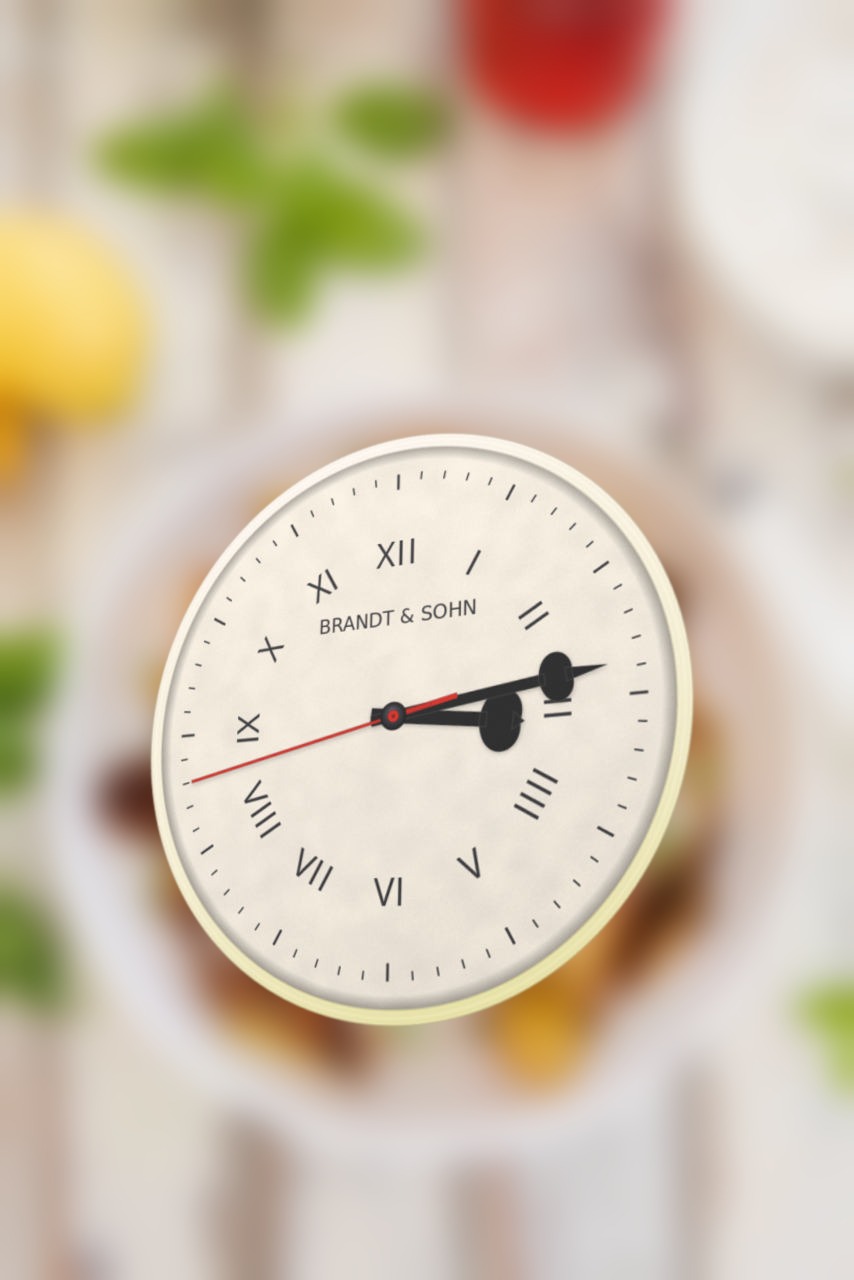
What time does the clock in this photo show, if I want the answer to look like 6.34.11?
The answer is 3.13.43
